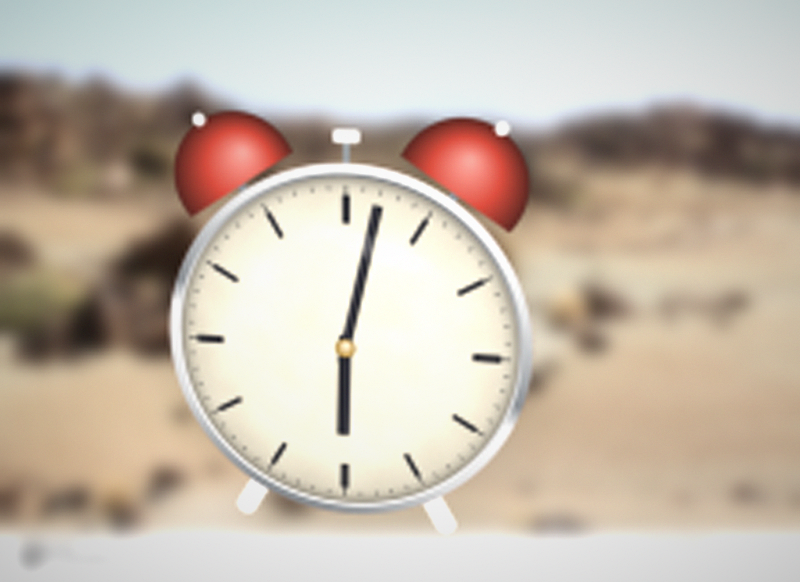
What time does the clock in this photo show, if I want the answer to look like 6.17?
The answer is 6.02
